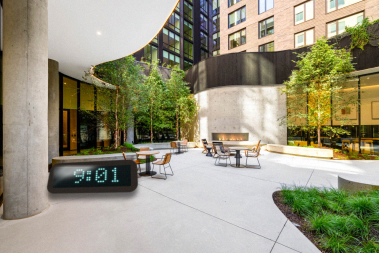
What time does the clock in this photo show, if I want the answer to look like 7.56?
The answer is 9.01
